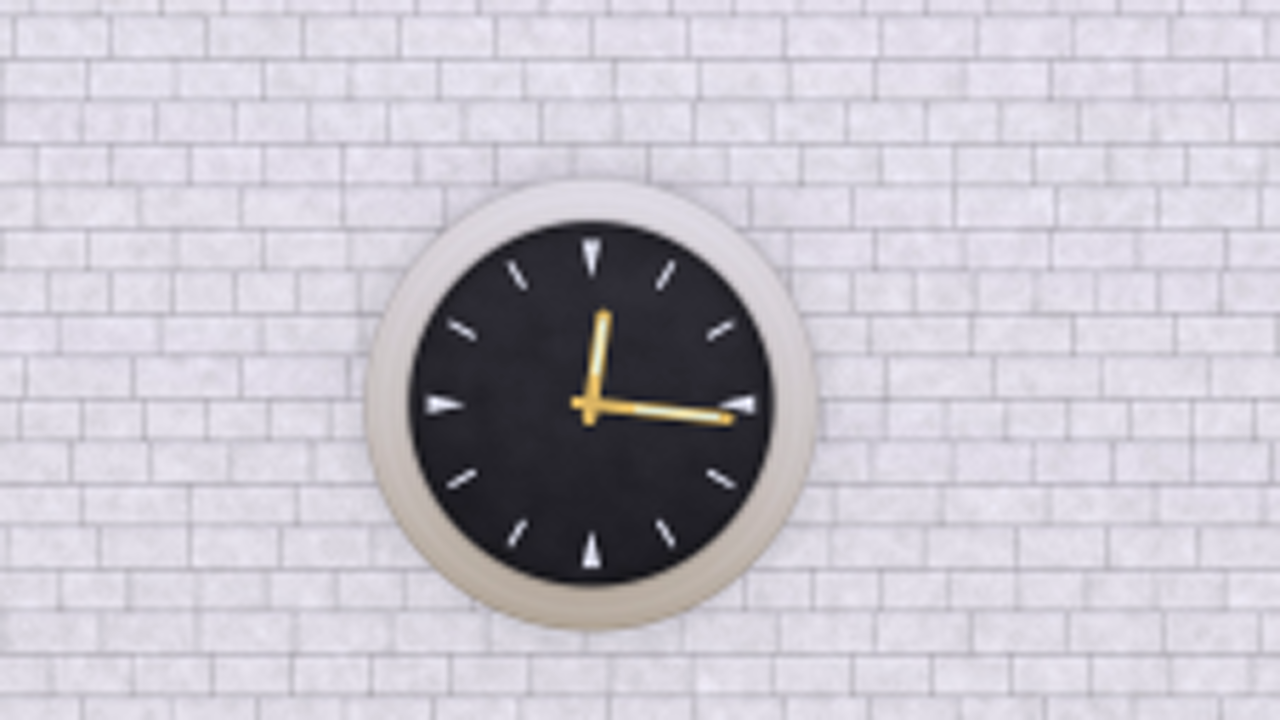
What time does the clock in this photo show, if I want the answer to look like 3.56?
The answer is 12.16
